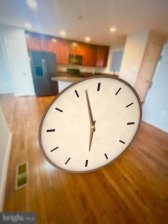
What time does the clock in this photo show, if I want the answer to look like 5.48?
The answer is 5.57
